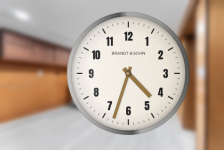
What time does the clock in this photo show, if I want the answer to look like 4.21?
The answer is 4.33
